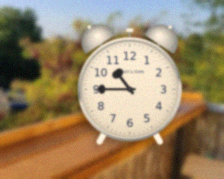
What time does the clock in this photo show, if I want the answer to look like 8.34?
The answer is 10.45
